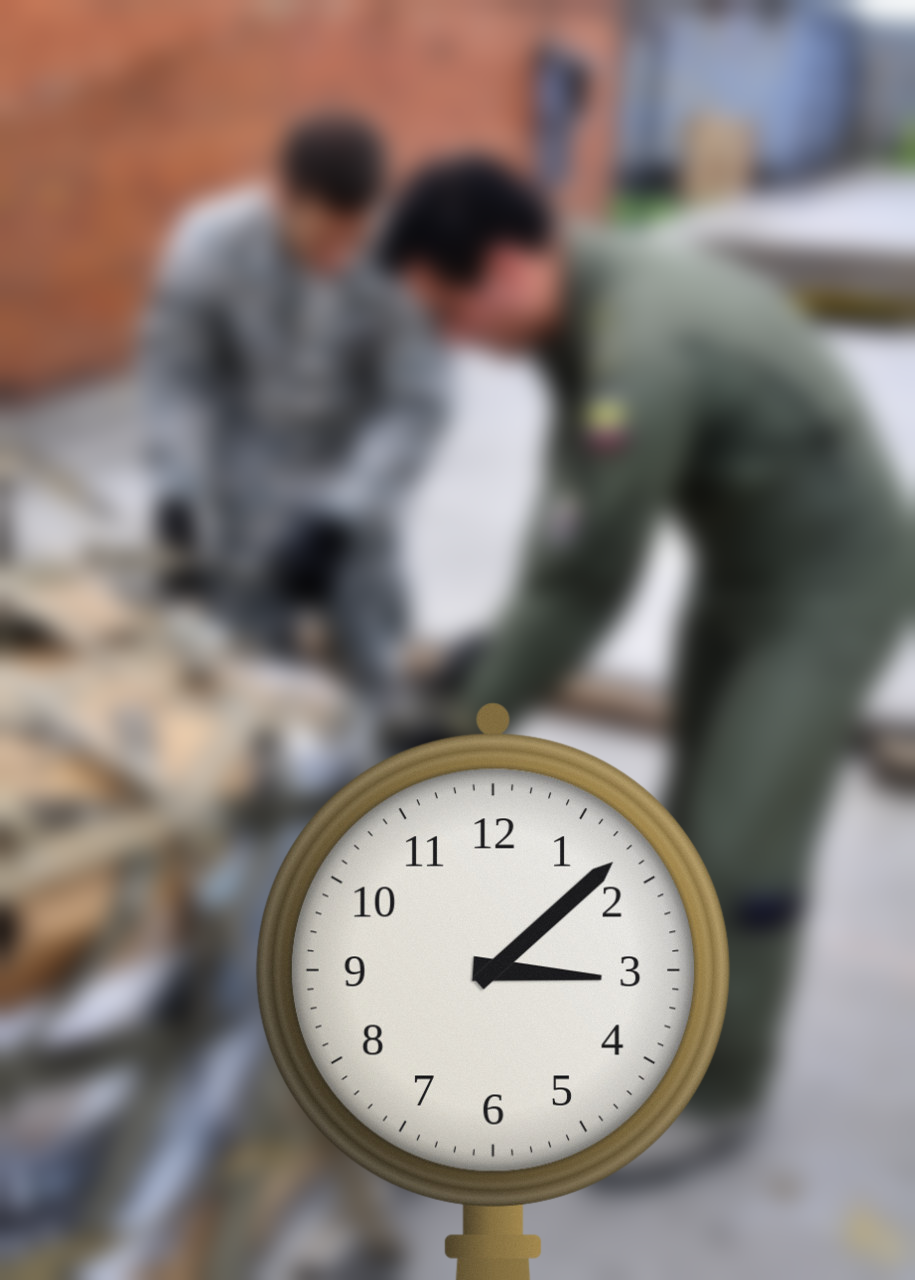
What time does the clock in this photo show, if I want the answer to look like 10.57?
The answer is 3.08
